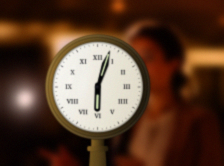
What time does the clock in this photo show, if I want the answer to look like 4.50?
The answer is 6.03
